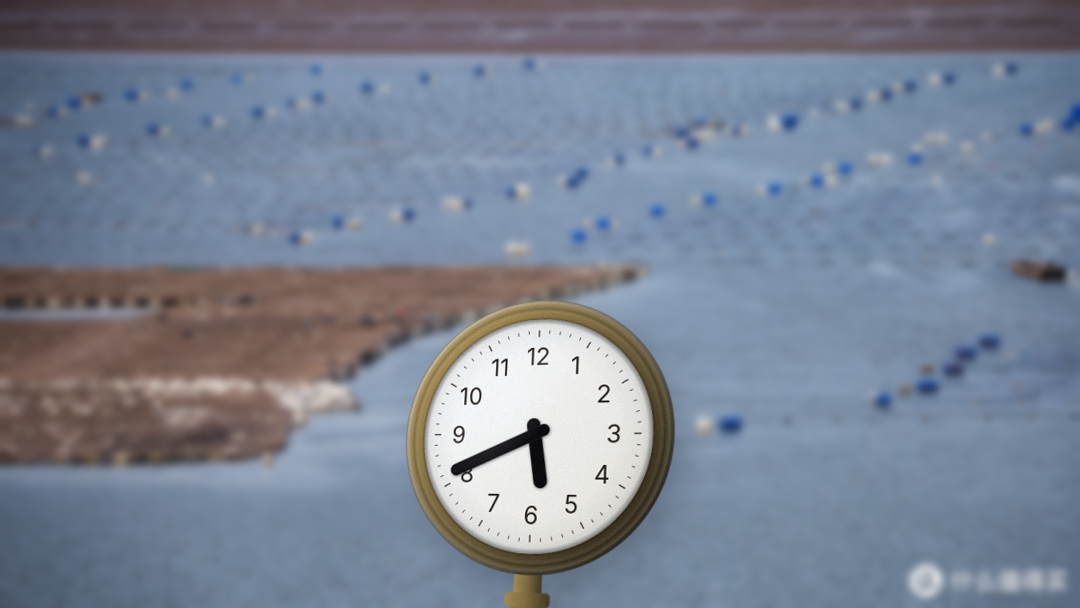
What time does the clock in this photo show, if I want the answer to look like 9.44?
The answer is 5.41
